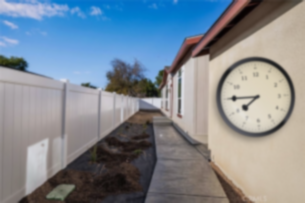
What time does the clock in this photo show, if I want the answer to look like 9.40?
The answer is 7.45
